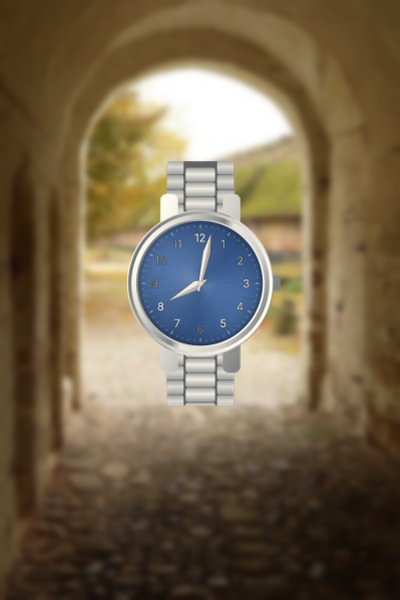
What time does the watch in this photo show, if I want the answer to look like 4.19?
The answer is 8.02
